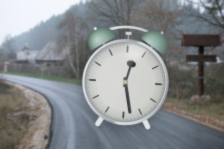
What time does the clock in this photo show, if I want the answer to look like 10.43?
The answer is 12.28
